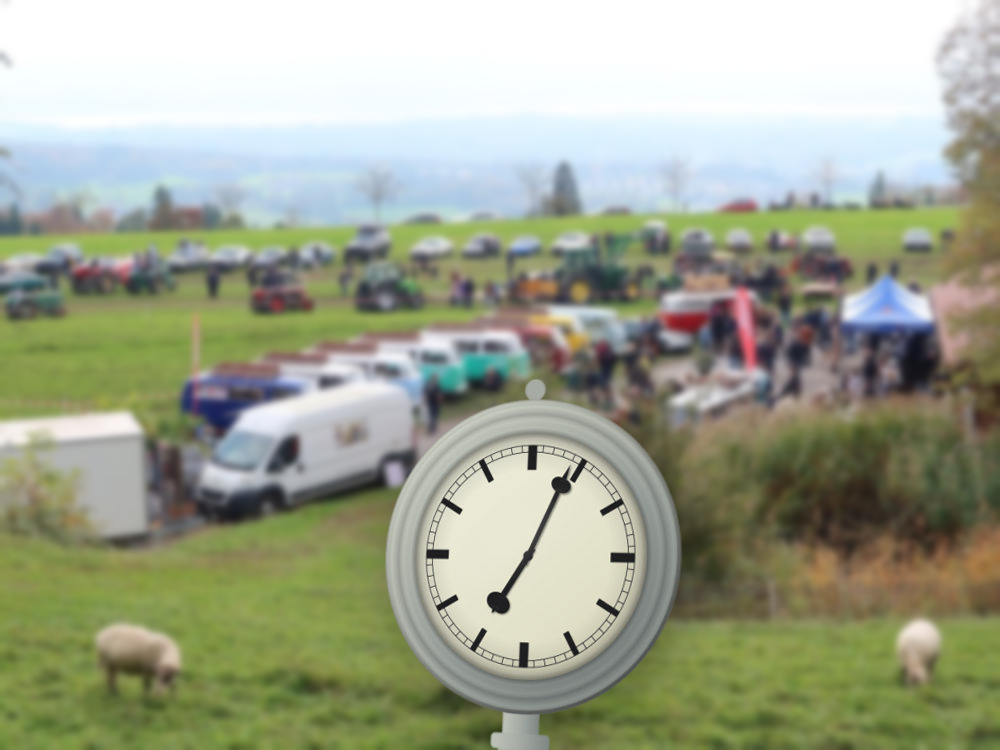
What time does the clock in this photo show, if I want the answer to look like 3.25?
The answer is 7.04
